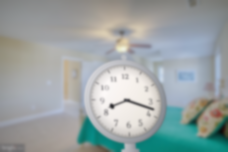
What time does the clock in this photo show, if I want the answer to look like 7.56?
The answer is 8.18
